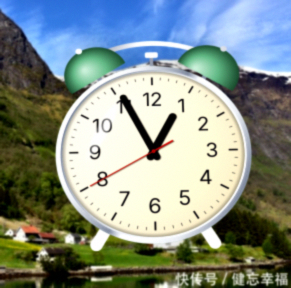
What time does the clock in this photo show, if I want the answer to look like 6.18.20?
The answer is 12.55.40
